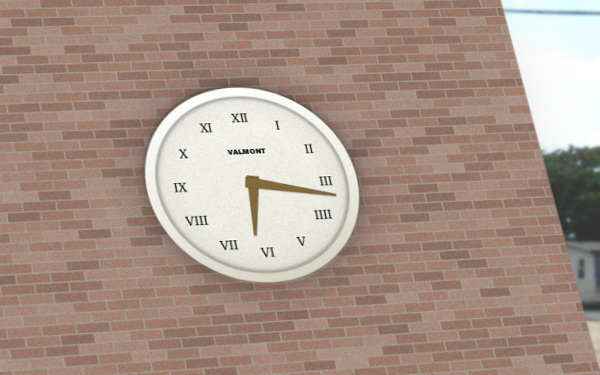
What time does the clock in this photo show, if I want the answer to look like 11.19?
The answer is 6.17
